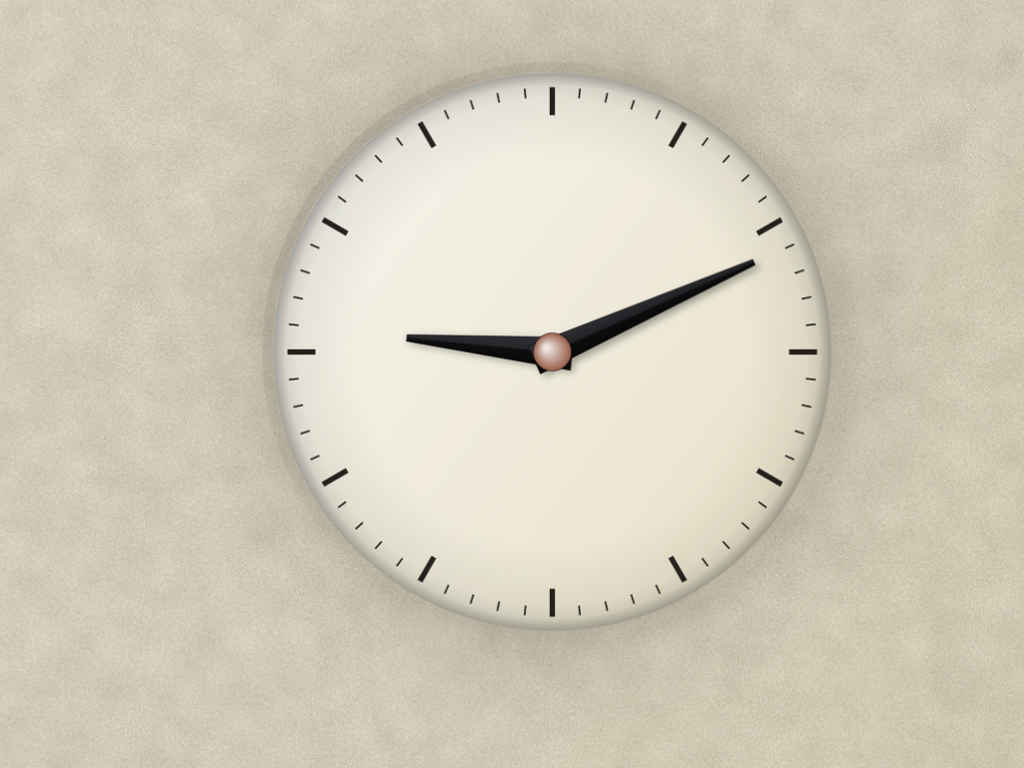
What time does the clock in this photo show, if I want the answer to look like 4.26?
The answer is 9.11
